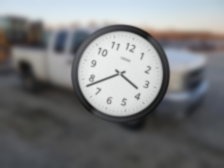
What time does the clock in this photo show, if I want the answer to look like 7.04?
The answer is 3.38
